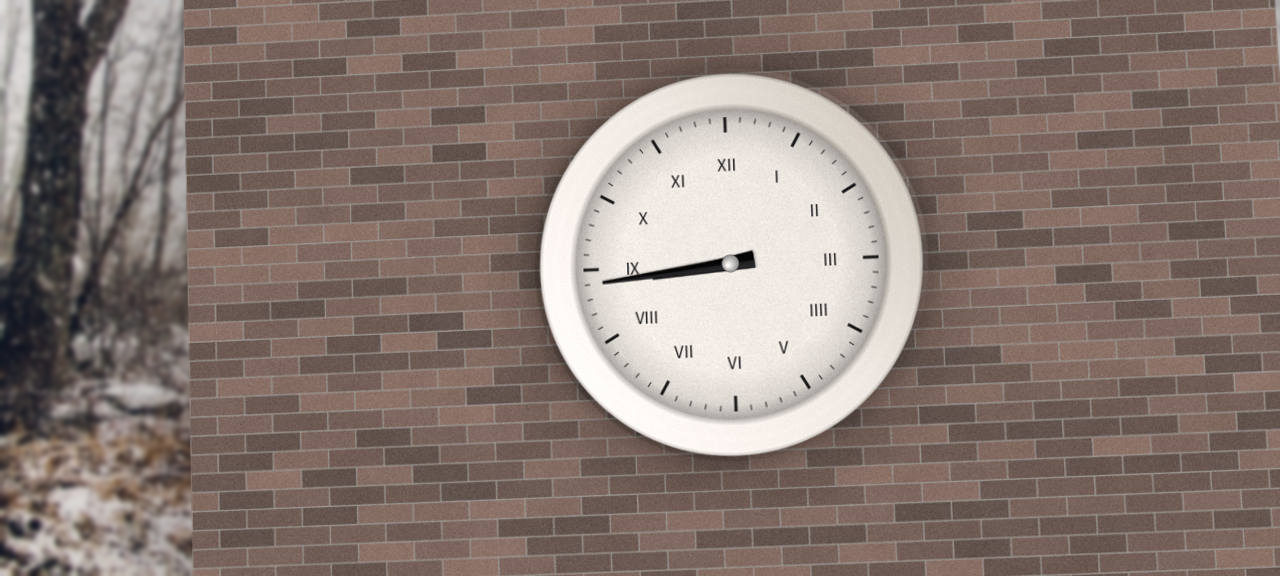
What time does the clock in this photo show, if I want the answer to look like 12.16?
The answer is 8.44
